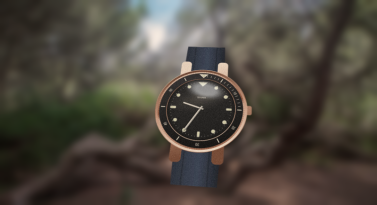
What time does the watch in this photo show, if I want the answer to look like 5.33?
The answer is 9.35
